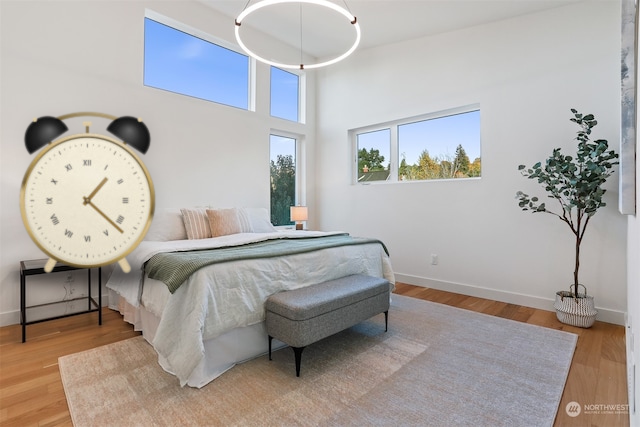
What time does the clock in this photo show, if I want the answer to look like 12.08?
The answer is 1.22
